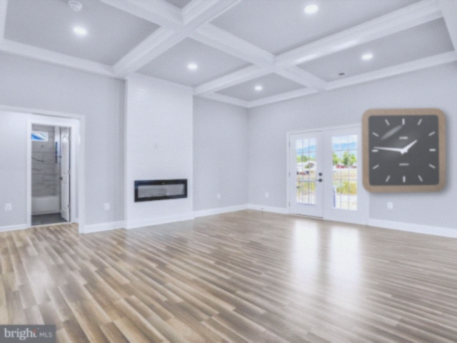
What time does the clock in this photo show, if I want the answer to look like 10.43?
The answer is 1.46
